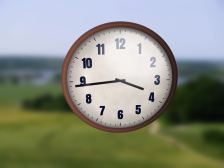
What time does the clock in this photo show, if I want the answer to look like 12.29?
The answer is 3.44
